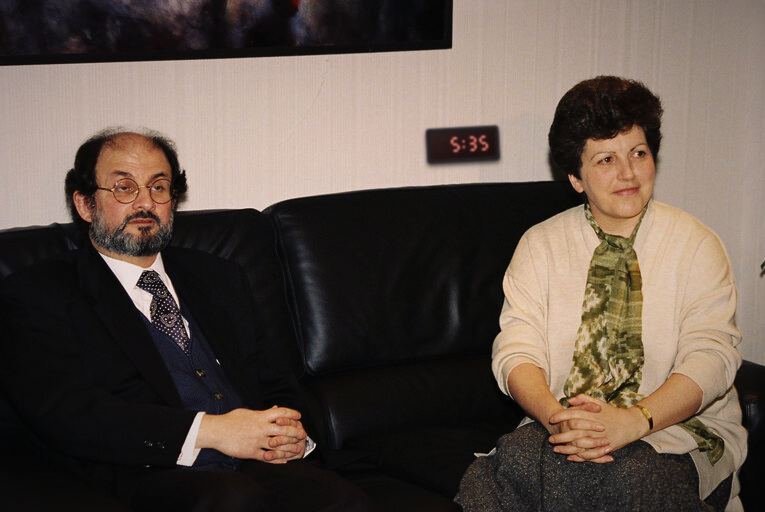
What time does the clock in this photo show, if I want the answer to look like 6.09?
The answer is 5.35
